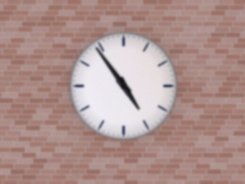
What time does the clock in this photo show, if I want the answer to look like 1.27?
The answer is 4.54
